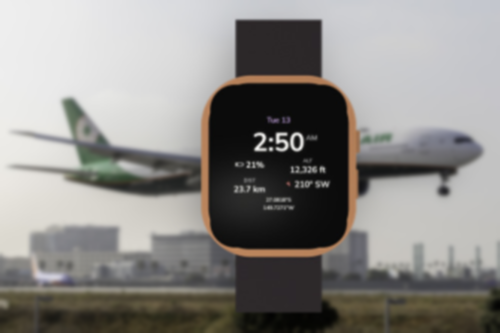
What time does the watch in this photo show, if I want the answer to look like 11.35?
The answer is 2.50
